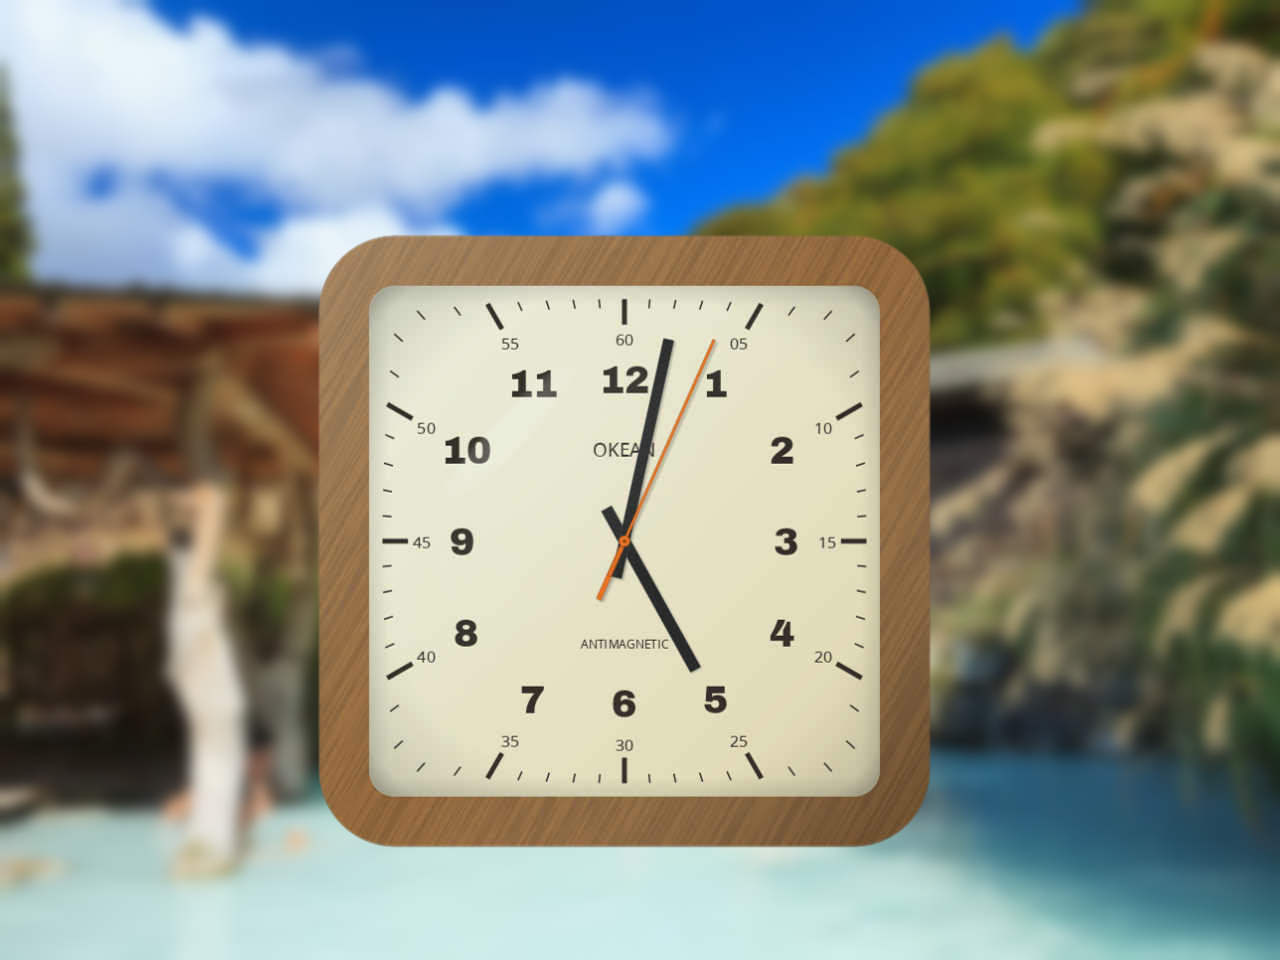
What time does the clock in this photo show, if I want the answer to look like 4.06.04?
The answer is 5.02.04
